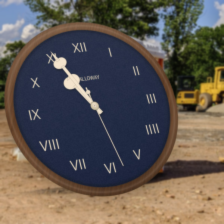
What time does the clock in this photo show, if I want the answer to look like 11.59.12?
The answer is 10.55.28
